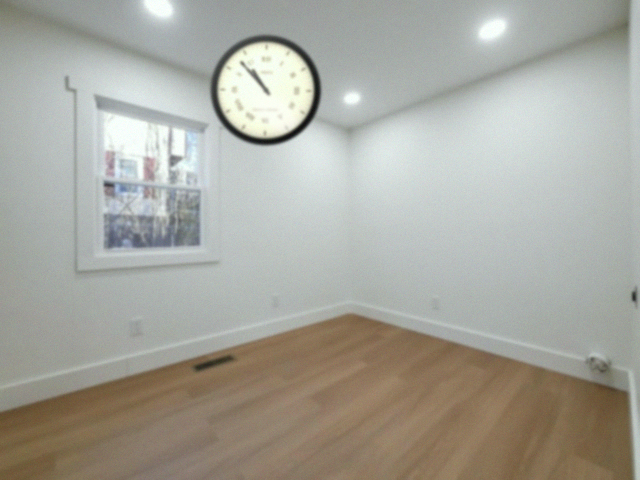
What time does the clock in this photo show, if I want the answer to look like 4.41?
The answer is 10.53
